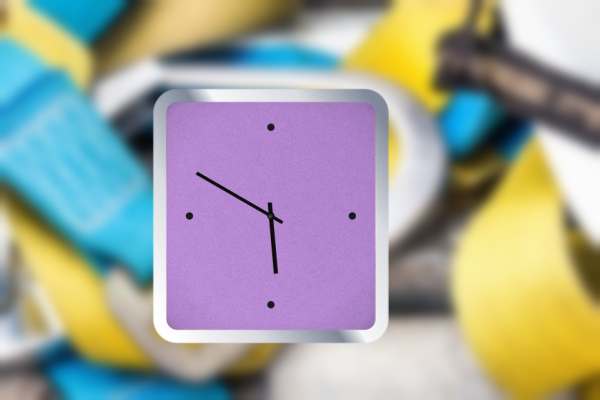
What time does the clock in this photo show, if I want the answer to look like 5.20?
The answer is 5.50
